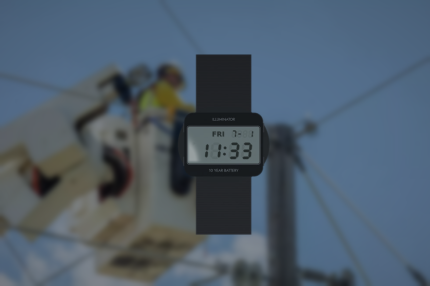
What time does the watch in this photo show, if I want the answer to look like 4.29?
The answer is 11.33
